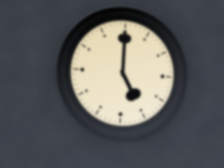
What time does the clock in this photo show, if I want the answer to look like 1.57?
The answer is 5.00
